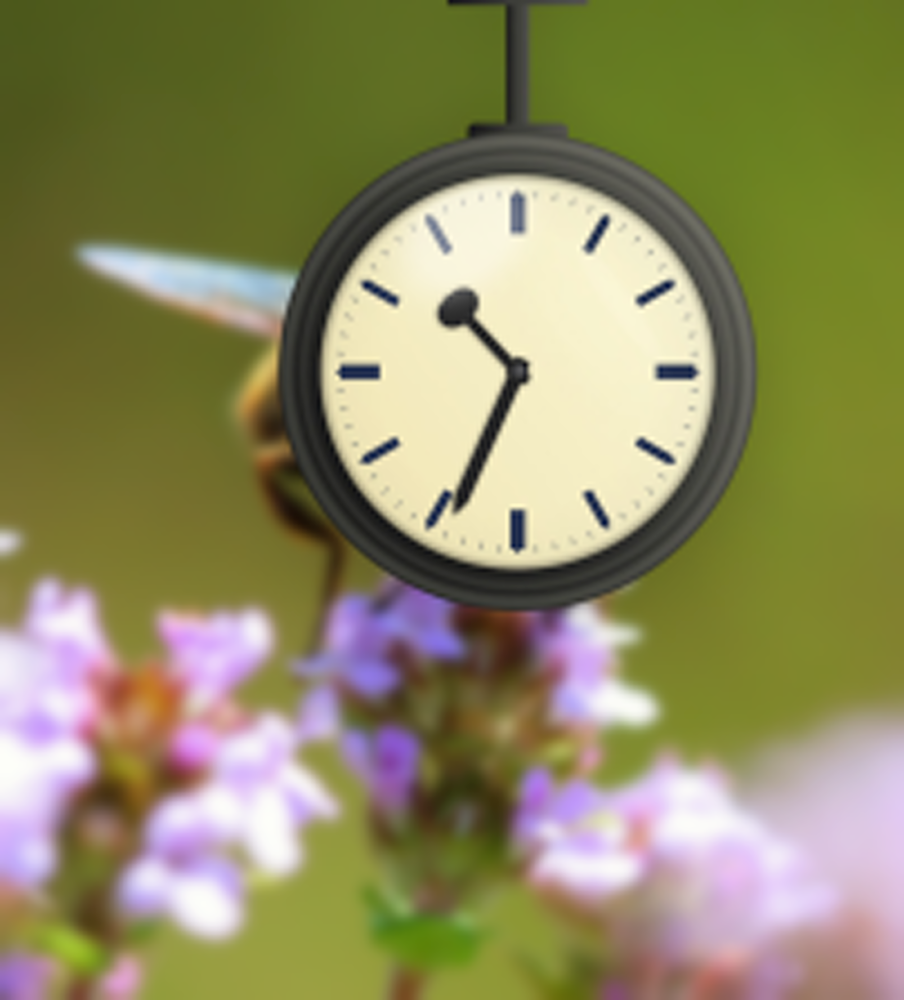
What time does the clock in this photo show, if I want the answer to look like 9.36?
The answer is 10.34
